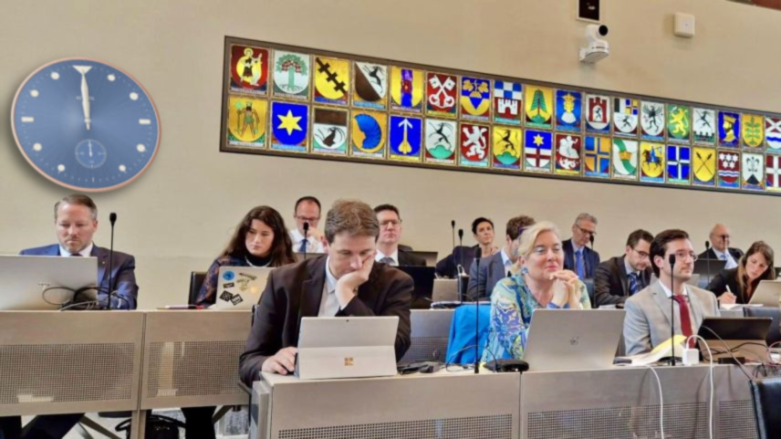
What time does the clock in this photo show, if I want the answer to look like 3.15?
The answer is 12.00
